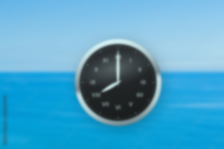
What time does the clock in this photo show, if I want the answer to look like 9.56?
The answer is 8.00
